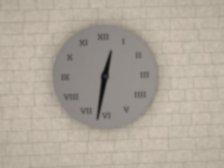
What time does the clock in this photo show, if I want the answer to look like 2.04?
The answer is 12.32
